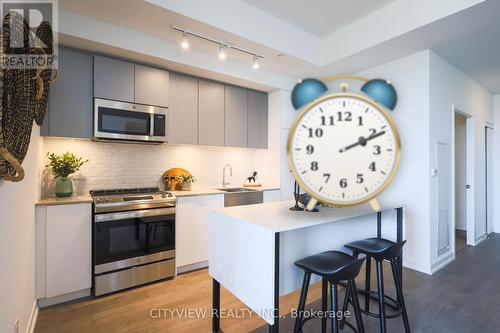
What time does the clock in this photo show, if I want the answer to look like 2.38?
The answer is 2.11
